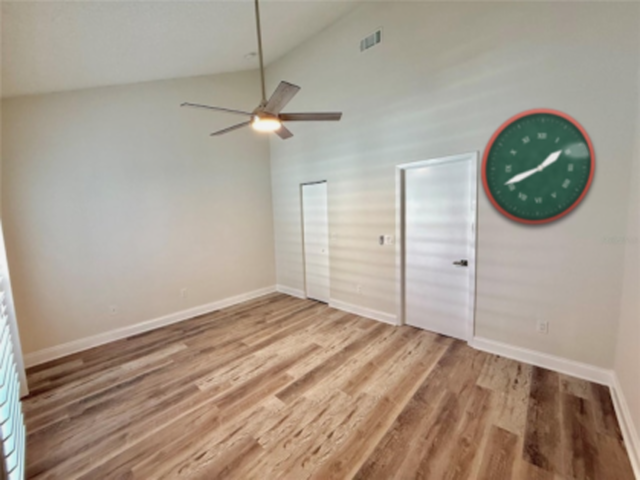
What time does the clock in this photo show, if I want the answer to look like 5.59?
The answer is 1.41
